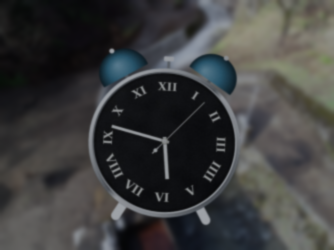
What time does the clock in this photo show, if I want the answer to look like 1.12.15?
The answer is 5.47.07
